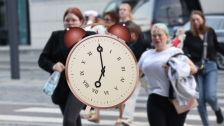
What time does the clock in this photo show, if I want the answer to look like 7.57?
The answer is 7.00
